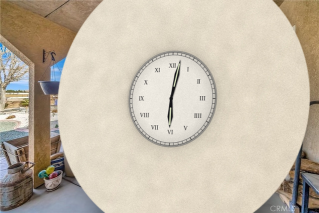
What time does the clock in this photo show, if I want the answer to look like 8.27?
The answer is 6.02
